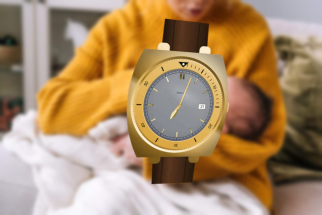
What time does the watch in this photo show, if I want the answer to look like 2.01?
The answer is 7.03
